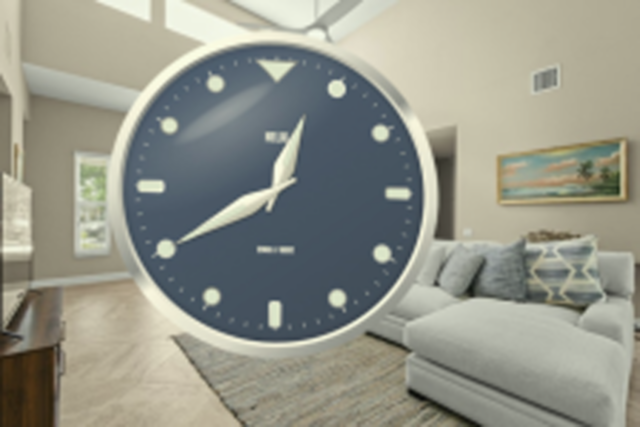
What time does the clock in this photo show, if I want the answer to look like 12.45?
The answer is 12.40
